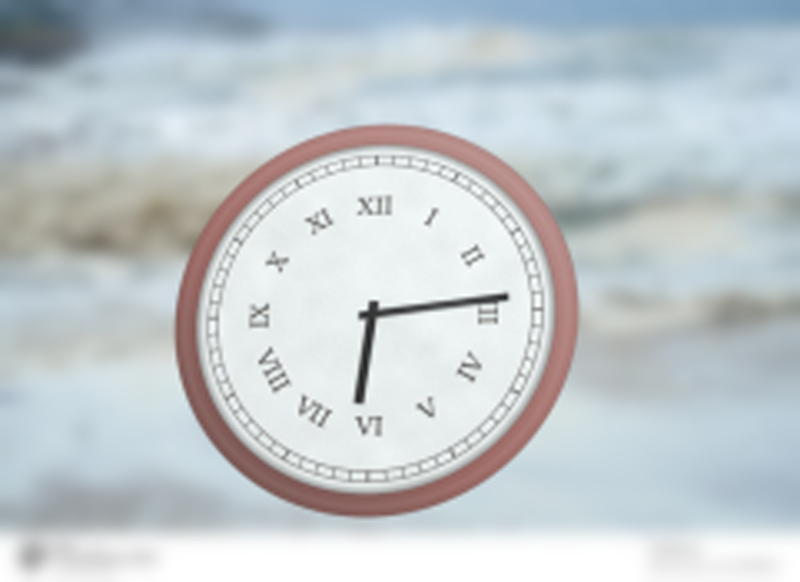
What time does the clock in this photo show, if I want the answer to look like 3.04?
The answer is 6.14
